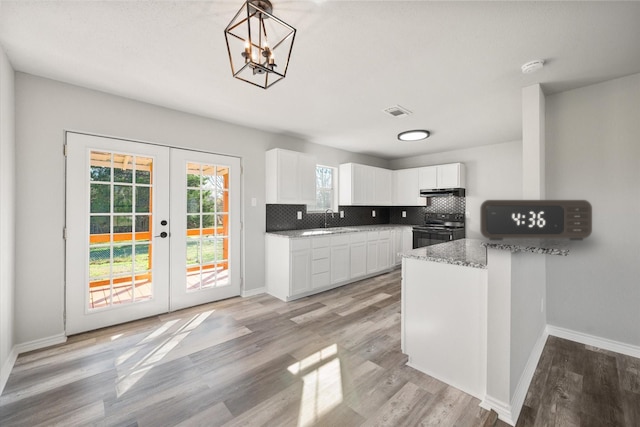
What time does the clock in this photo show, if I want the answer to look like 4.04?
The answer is 4.36
